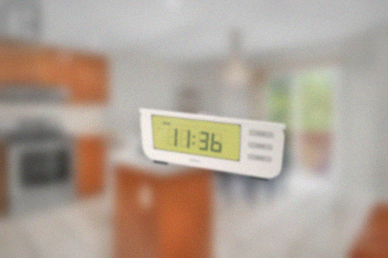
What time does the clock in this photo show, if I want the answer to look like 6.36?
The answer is 11.36
